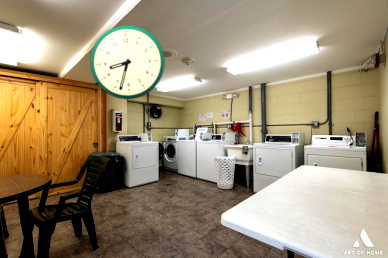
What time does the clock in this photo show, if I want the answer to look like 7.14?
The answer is 8.33
